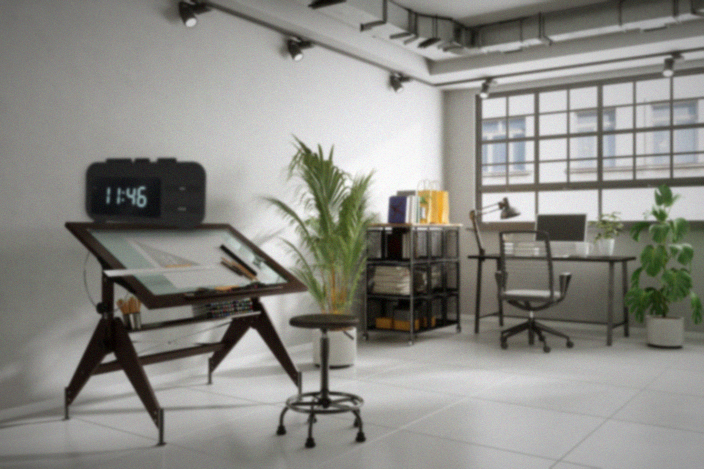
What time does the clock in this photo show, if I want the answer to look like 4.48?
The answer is 11.46
